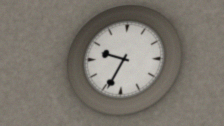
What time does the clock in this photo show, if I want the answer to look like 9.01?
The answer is 9.34
